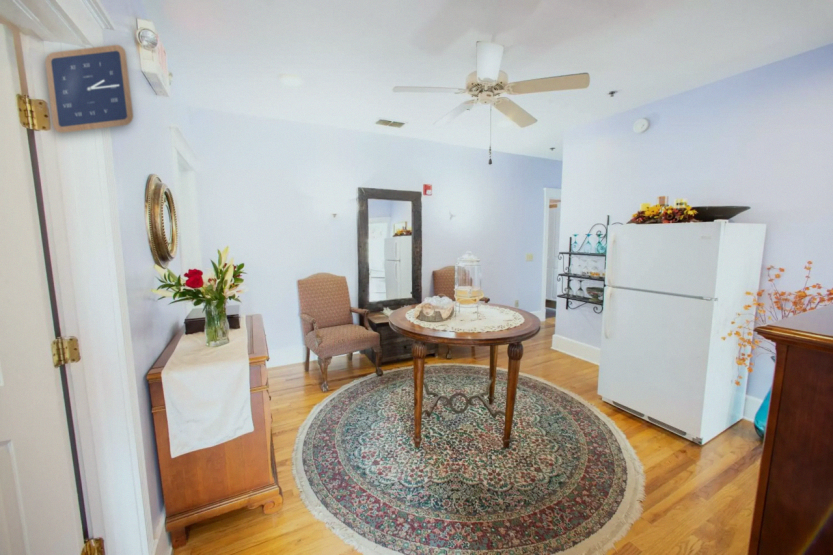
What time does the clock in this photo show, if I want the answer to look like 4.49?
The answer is 2.15
